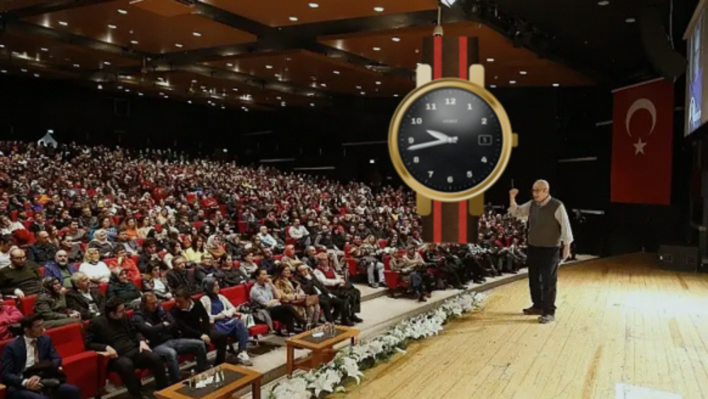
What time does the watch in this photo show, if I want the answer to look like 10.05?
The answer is 9.43
